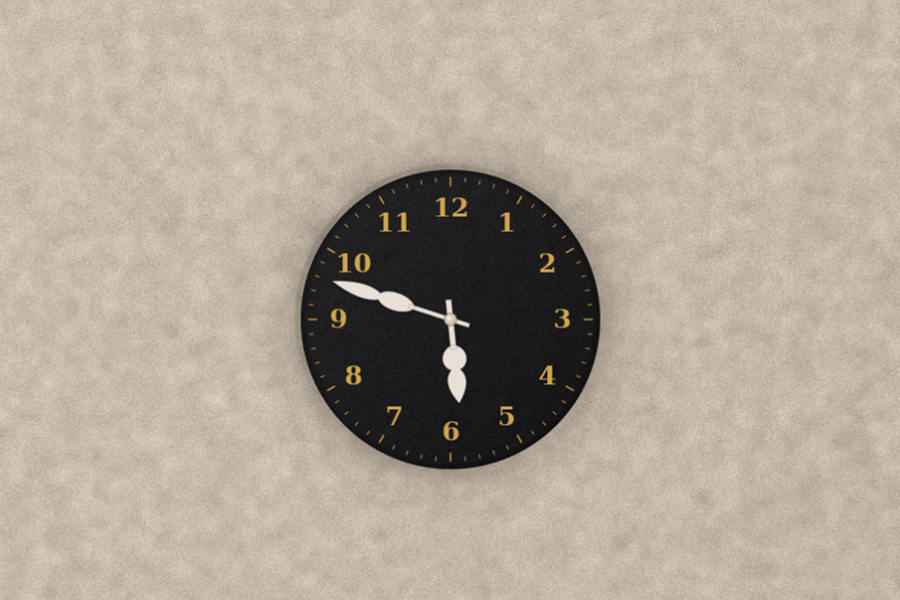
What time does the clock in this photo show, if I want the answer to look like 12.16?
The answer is 5.48
